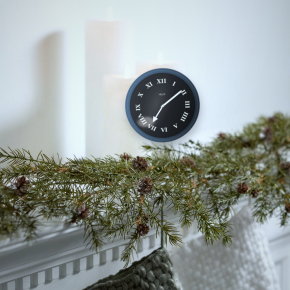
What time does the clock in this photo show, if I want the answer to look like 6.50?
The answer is 7.09
